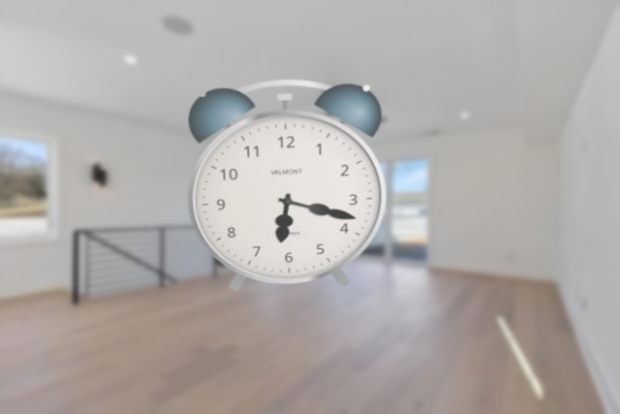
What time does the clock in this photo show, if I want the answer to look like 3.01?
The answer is 6.18
